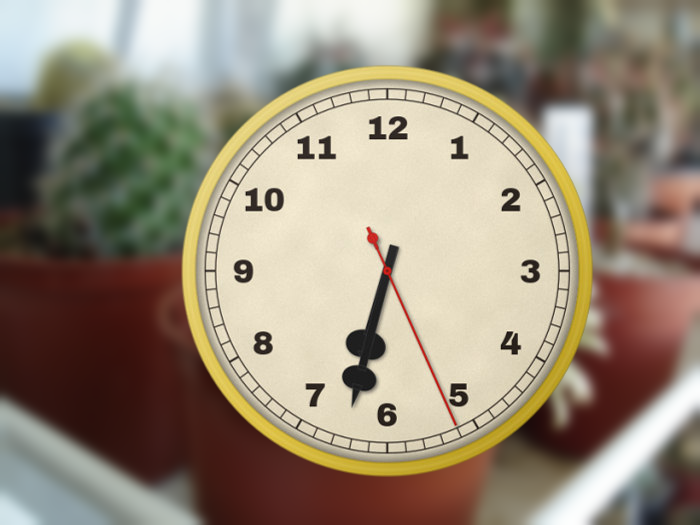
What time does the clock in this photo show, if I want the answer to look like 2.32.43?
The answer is 6.32.26
